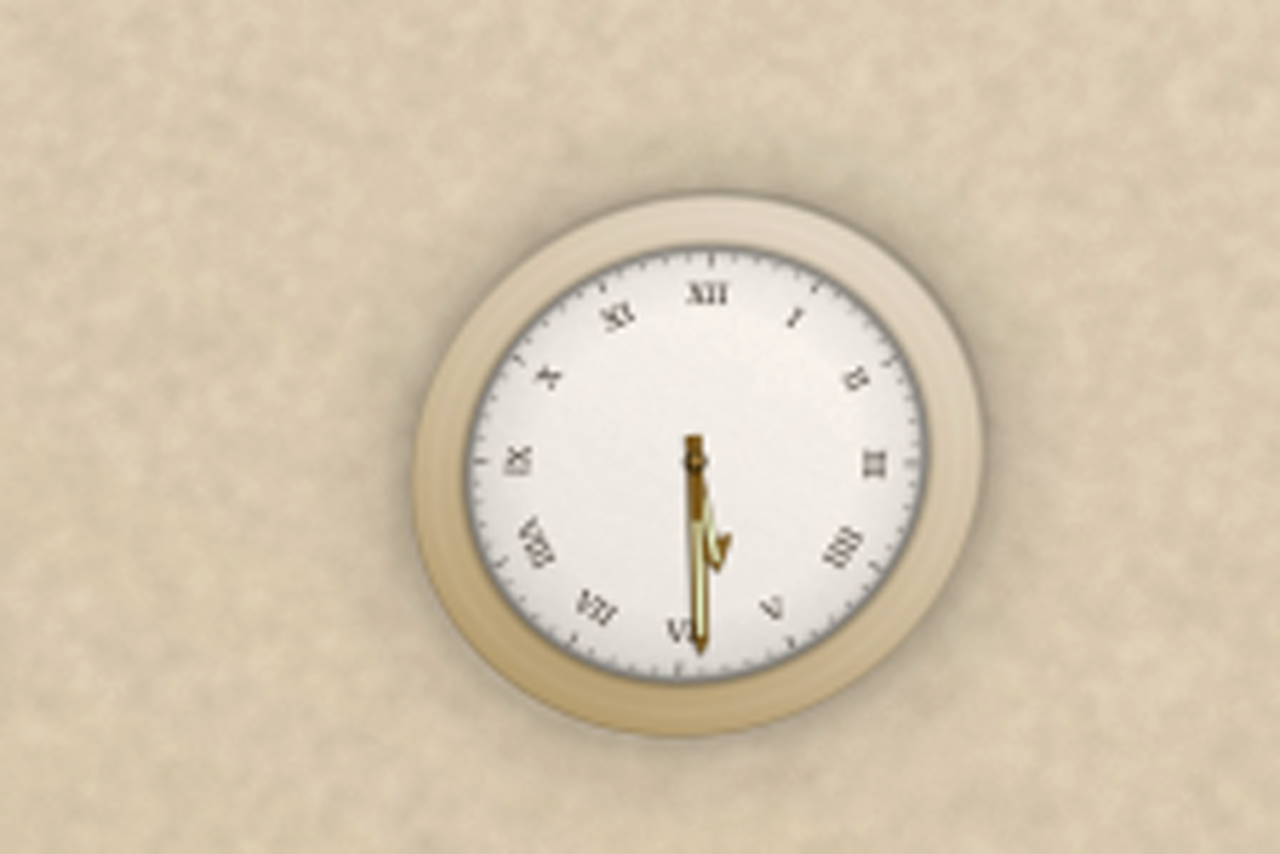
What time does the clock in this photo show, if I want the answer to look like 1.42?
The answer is 5.29
